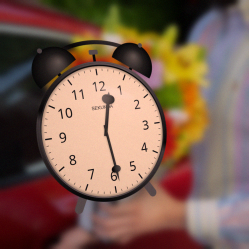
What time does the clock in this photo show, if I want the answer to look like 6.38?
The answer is 12.29
